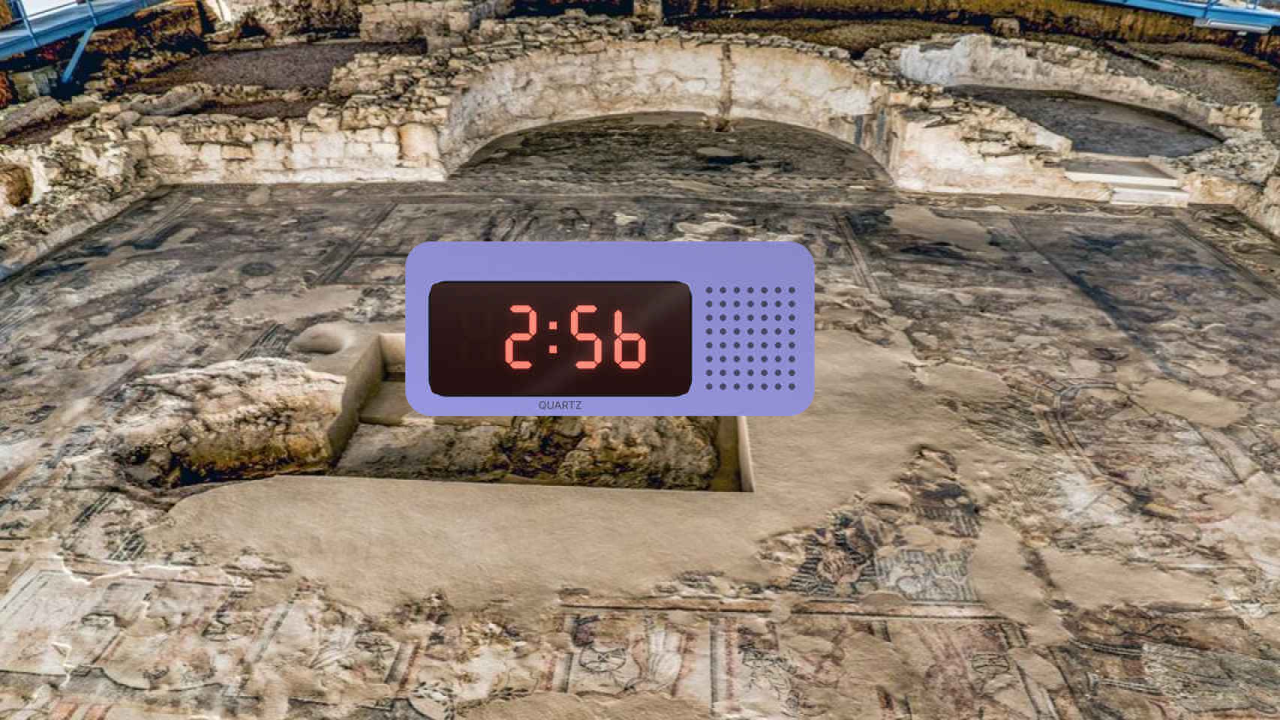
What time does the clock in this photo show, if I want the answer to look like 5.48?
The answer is 2.56
